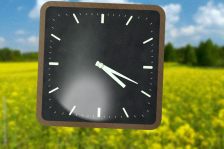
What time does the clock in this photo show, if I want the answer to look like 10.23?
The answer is 4.19
